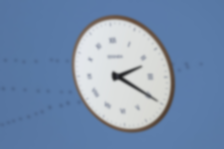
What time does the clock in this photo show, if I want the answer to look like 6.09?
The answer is 2.20
